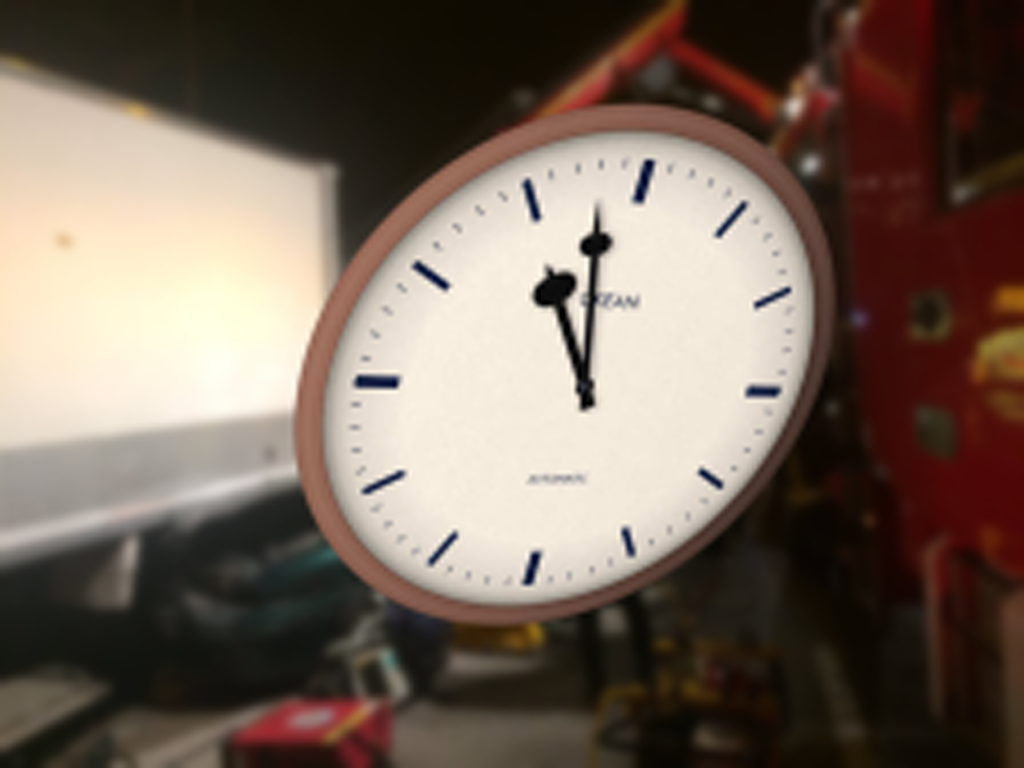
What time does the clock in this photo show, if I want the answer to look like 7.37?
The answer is 10.58
